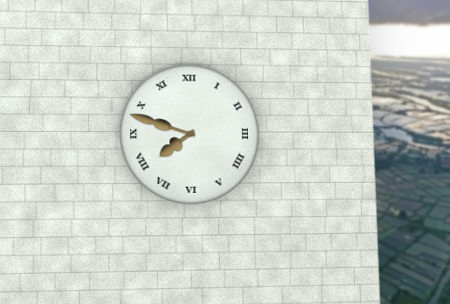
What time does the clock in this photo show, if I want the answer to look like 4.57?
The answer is 7.48
